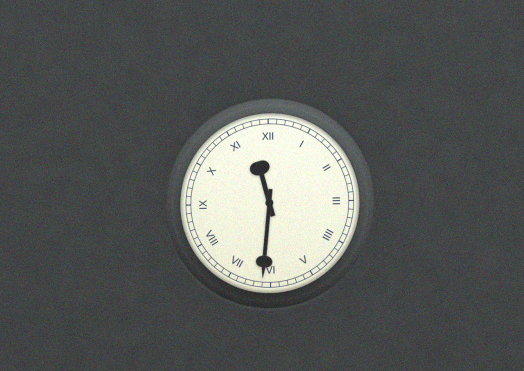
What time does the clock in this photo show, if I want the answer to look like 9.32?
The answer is 11.31
